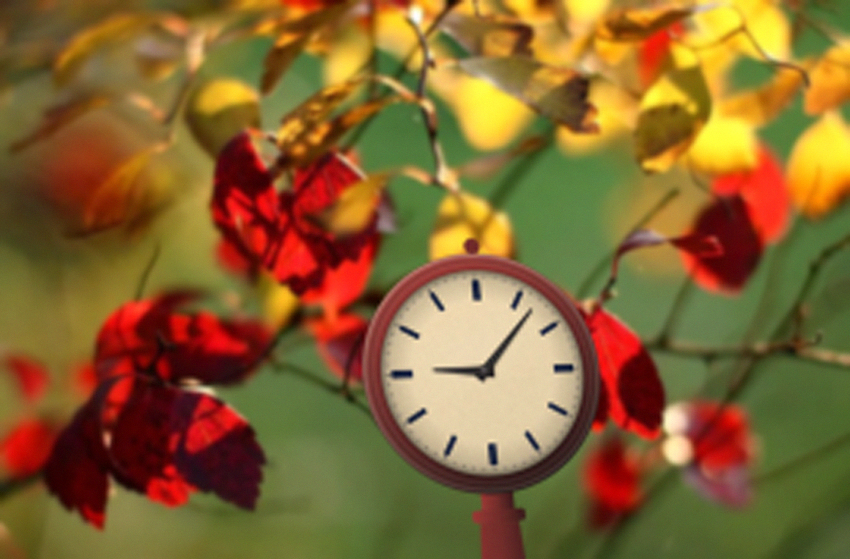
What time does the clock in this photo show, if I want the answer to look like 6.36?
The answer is 9.07
